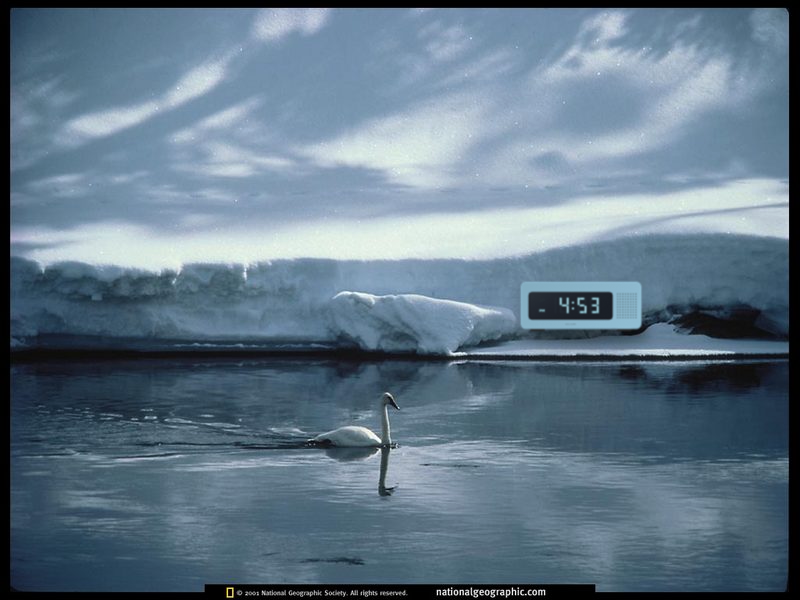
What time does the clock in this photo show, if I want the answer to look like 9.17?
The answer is 4.53
